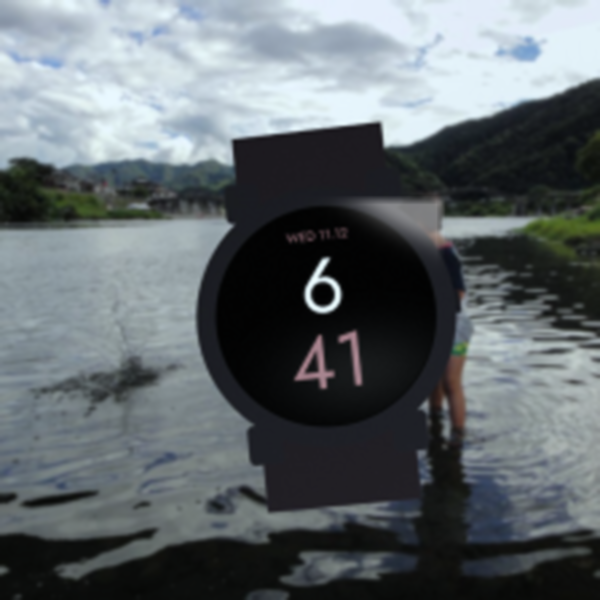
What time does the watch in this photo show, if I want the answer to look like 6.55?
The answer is 6.41
